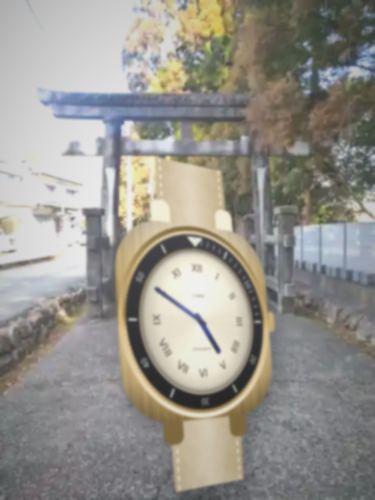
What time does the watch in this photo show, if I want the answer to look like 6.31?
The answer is 4.50
